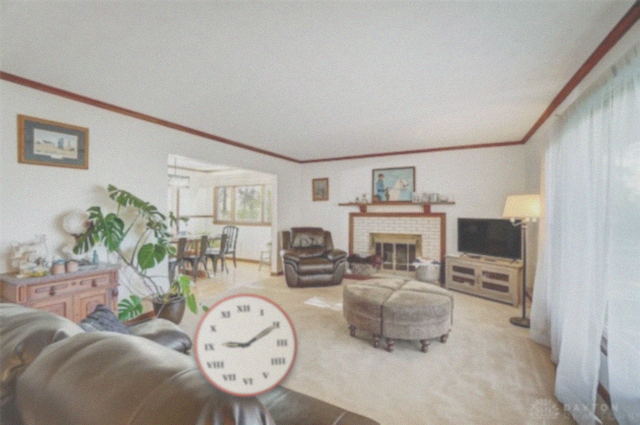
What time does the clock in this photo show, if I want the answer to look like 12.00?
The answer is 9.10
